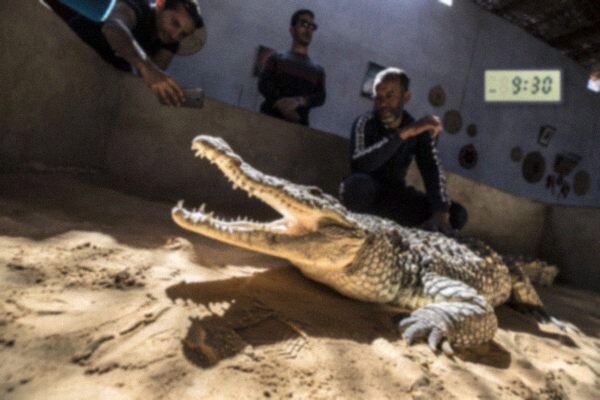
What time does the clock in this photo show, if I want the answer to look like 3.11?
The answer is 9.30
